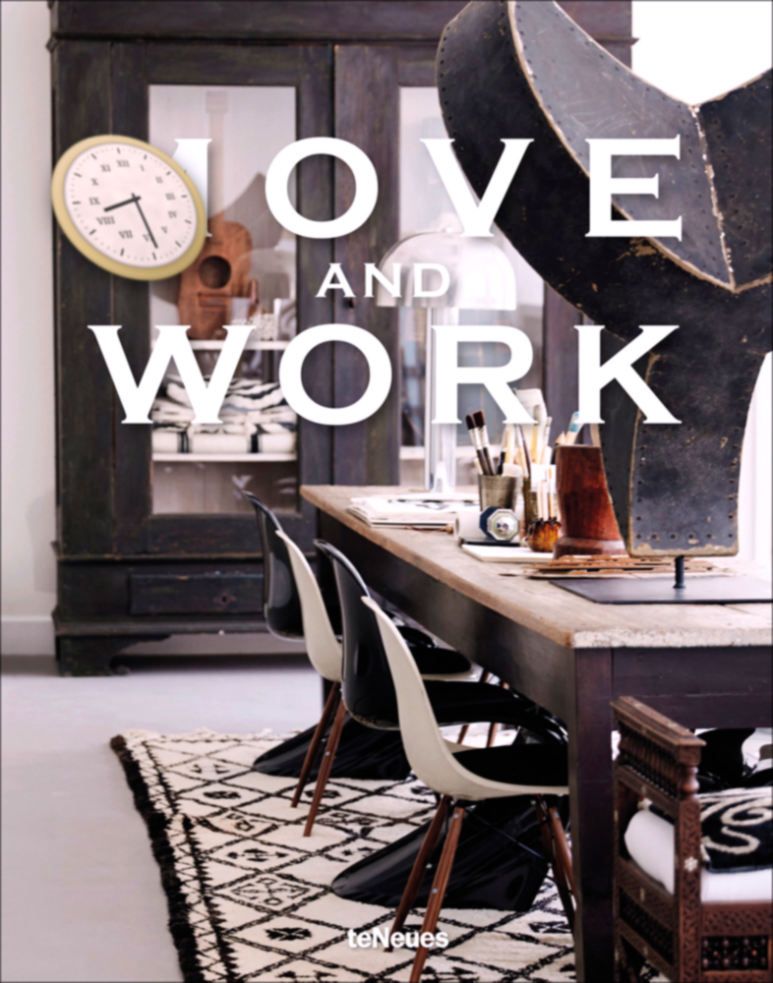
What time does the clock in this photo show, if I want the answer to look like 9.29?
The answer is 8.29
